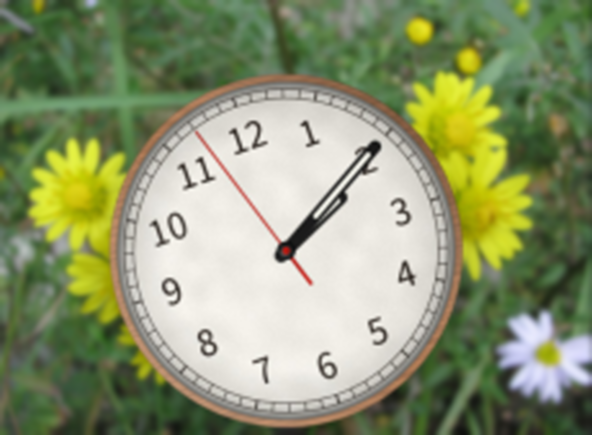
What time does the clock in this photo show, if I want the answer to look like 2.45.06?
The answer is 2.09.57
